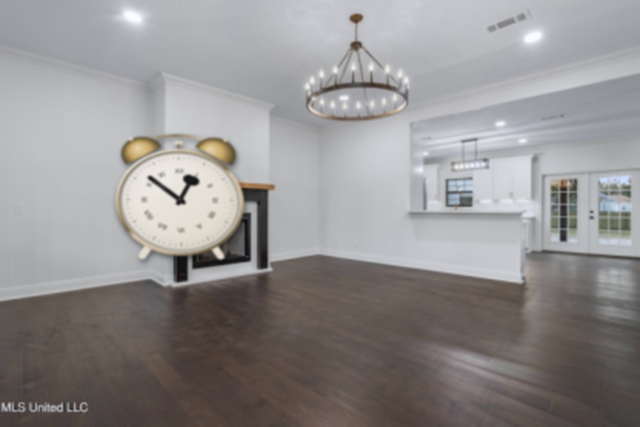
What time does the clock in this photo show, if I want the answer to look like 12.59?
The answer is 12.52
